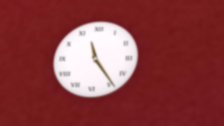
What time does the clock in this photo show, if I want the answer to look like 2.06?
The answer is 11.24
